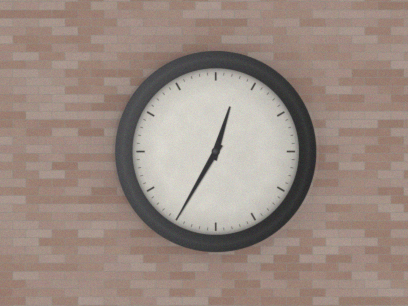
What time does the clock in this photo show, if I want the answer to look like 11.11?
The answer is 12.35
